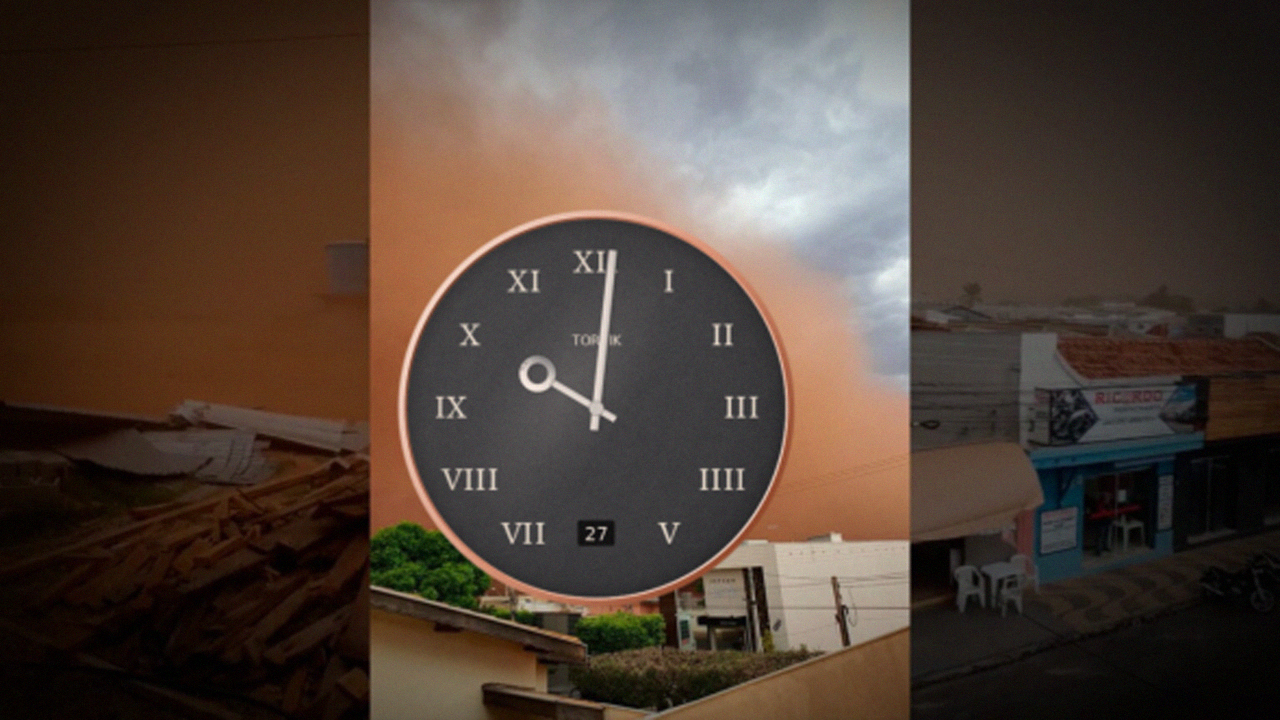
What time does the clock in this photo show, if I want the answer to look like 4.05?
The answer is 10.01
